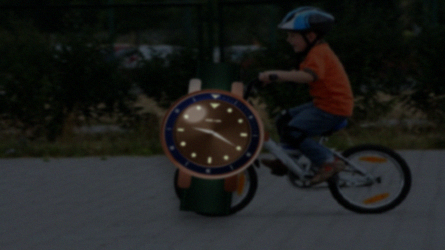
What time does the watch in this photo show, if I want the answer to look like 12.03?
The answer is 9.20
